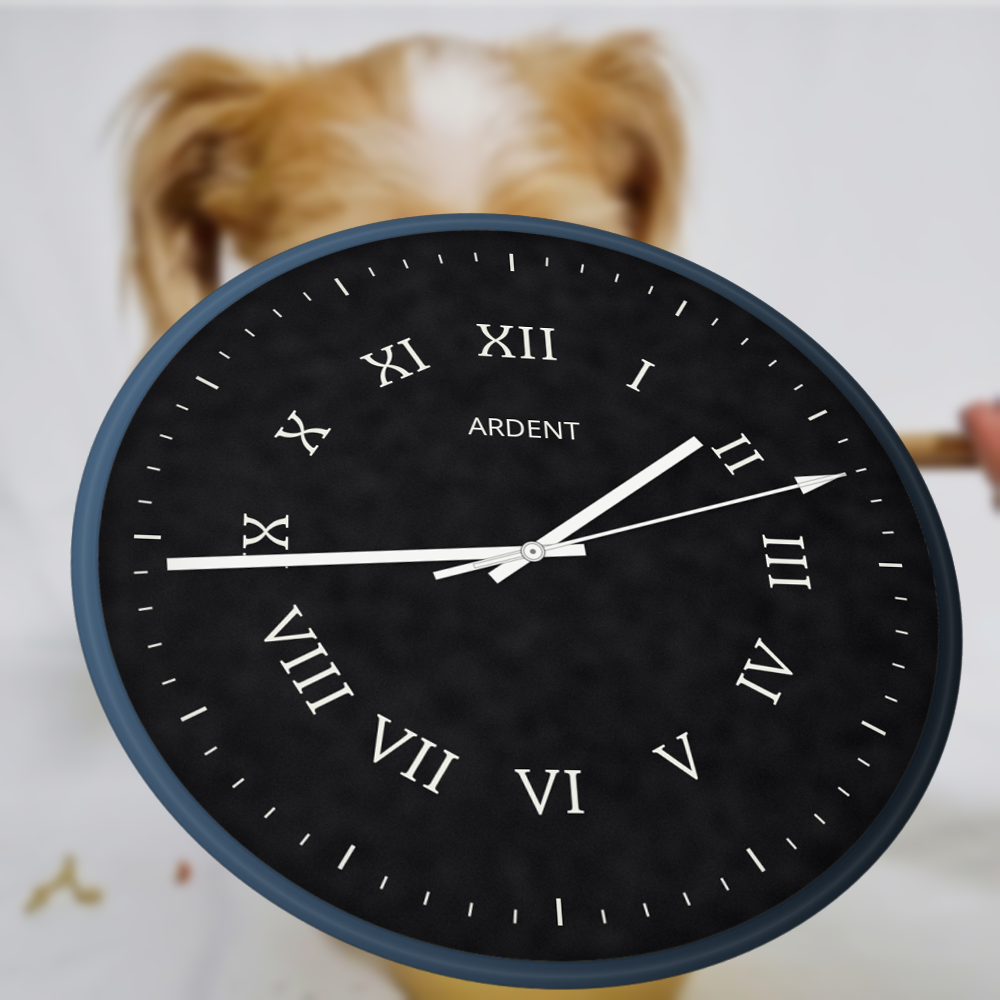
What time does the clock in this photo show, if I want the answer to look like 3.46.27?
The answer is 1.44.12
